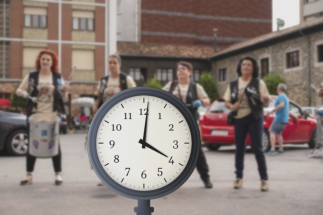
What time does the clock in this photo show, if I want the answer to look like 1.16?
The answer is 4.01
